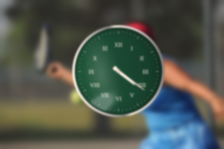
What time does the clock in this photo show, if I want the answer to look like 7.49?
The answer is 4.21
